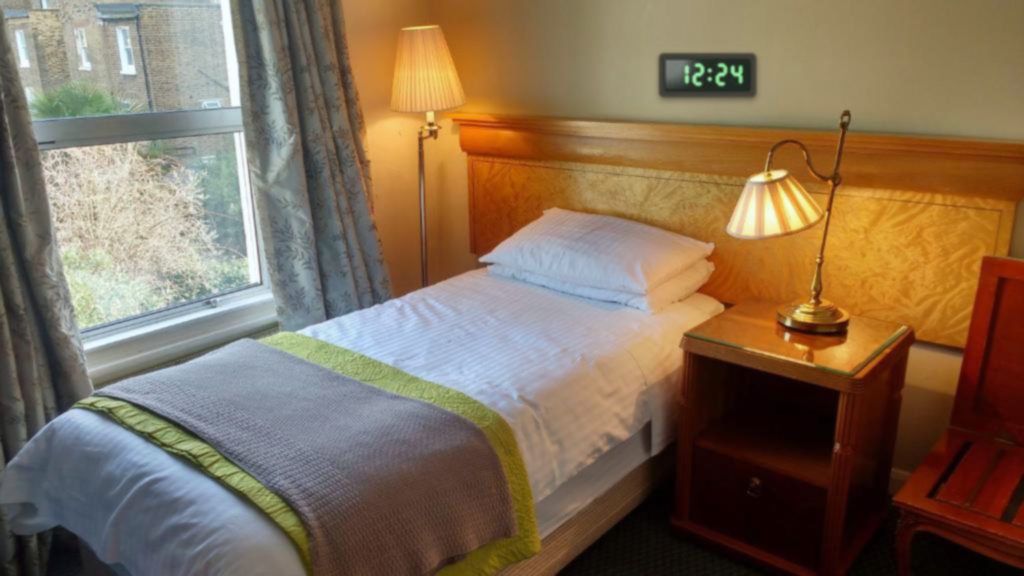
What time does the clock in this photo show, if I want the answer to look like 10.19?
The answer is 12.24
